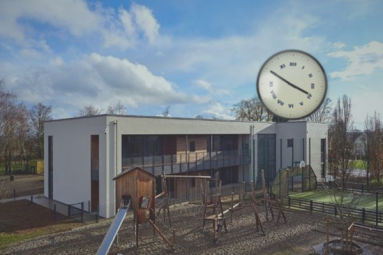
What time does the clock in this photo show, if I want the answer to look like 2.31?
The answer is 3.50
